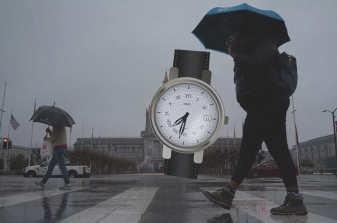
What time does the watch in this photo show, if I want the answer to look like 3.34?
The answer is 7.32
